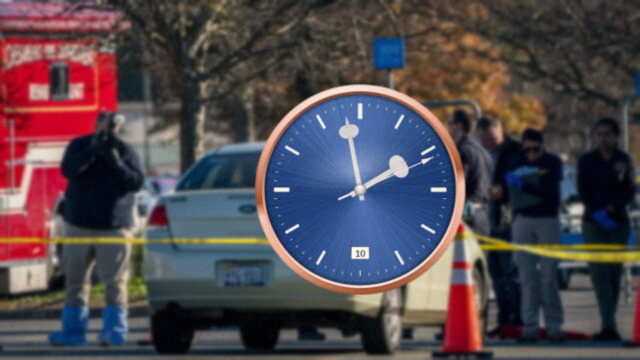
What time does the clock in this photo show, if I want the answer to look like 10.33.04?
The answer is 1.58.11
